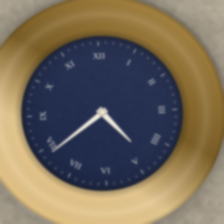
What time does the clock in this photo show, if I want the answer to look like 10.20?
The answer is 4.39
